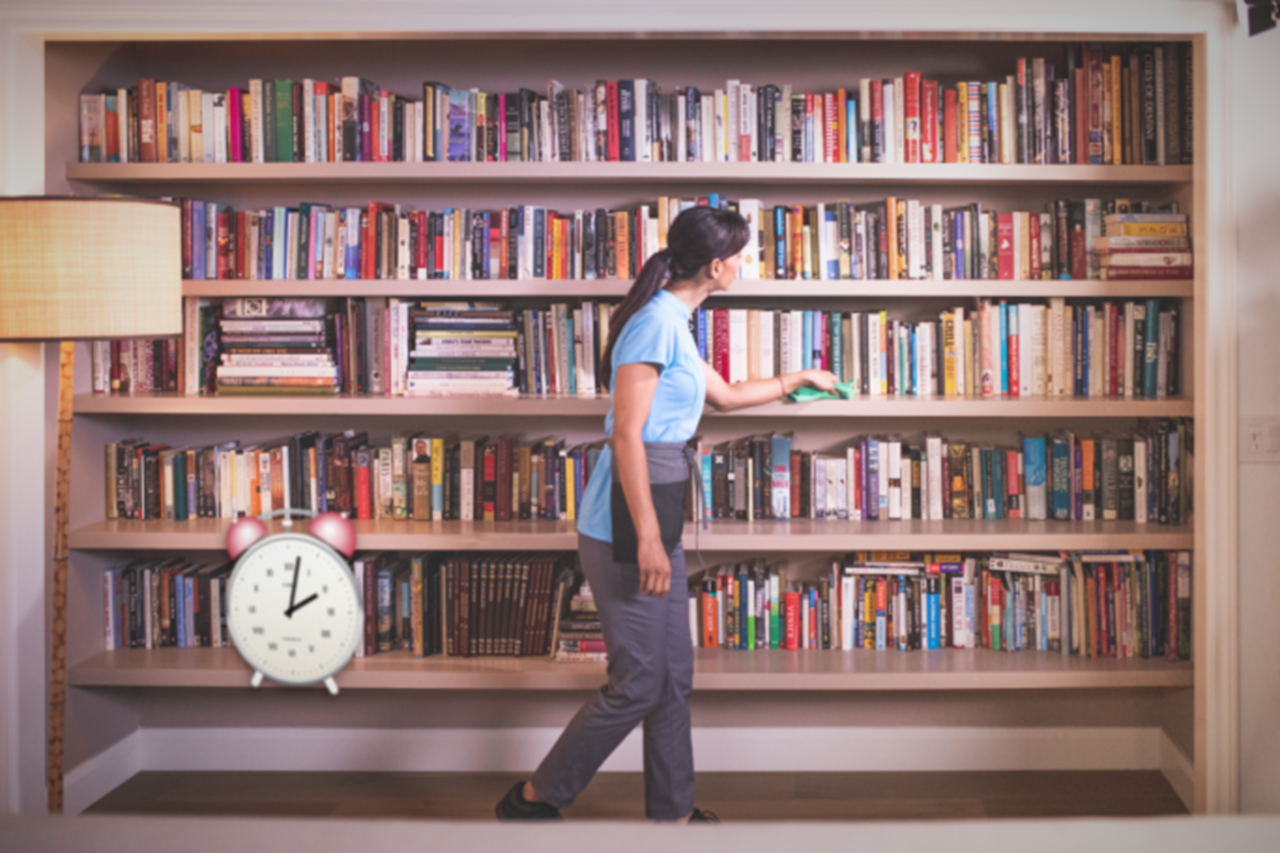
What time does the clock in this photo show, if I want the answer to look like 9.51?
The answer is 2.02
